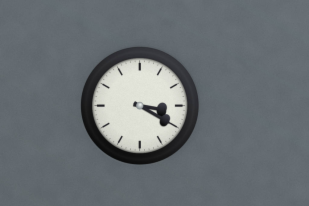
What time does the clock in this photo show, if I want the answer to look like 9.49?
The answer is 3.20
